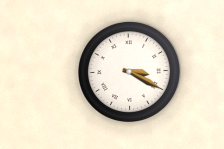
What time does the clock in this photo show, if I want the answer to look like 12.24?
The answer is 3.20
